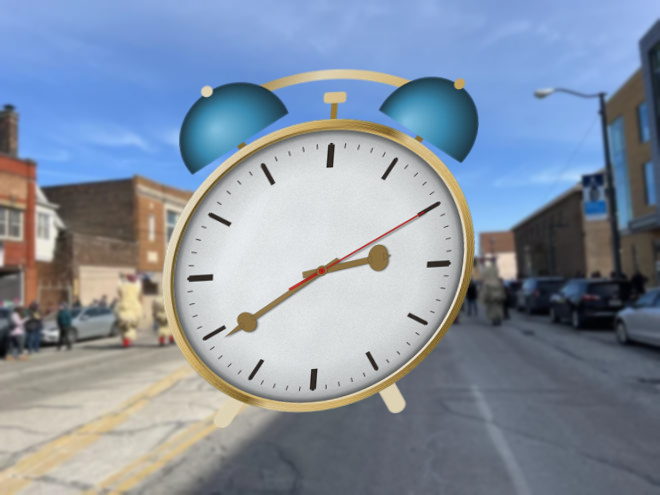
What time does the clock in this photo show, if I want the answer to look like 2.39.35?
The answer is 2.39.10
